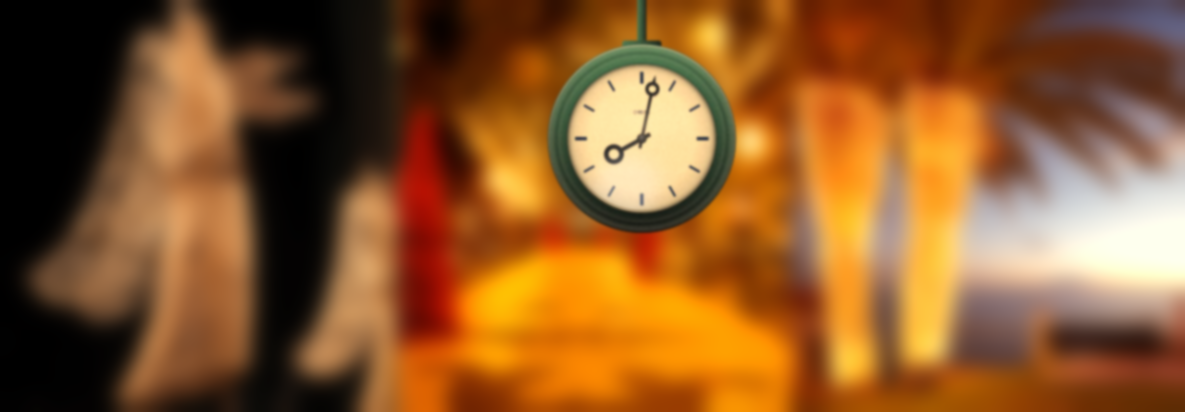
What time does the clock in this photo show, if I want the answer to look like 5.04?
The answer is 8.02
